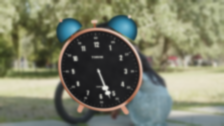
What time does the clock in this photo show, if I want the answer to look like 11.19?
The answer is 5.27
